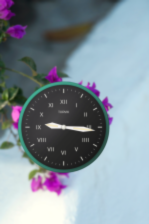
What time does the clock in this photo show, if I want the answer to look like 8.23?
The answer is 9.16
